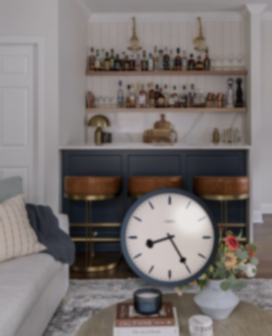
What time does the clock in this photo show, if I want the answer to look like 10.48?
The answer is 8.25
